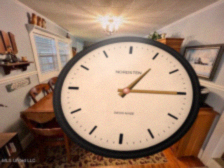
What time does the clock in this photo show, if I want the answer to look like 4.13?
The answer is 1.15
